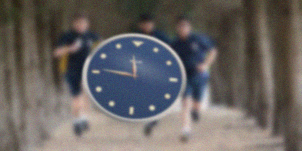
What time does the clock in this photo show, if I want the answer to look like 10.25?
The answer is 11.46
